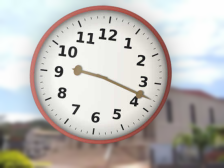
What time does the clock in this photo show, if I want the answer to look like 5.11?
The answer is 9.18
